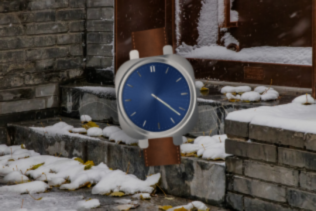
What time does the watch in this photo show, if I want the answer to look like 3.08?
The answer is 4.22
